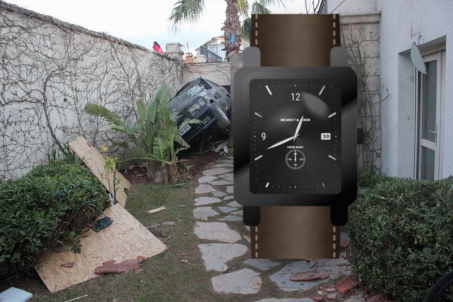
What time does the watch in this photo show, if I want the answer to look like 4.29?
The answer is 12.41
